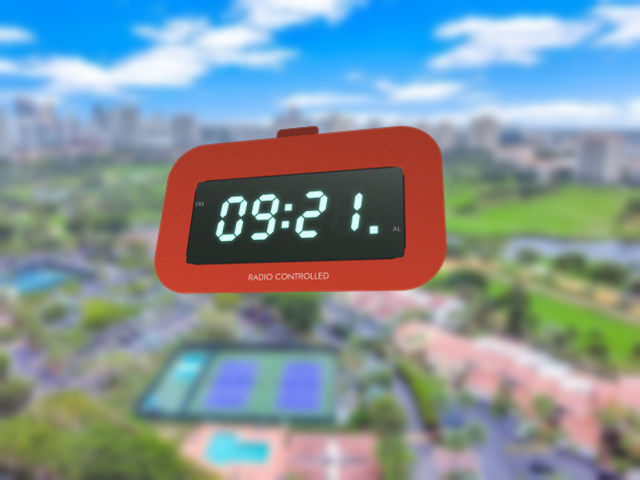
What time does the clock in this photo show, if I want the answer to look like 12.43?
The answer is 9.21
